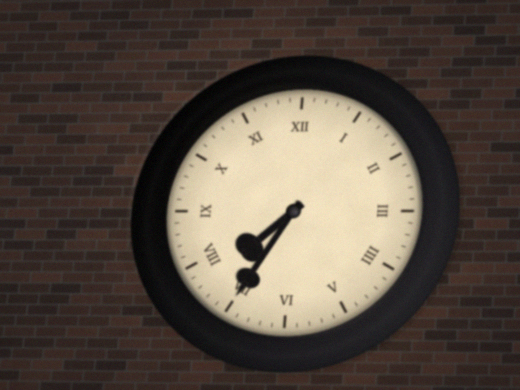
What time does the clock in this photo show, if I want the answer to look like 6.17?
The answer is 7.35
